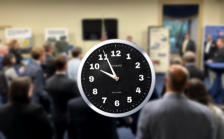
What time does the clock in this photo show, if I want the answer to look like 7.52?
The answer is 9.56
